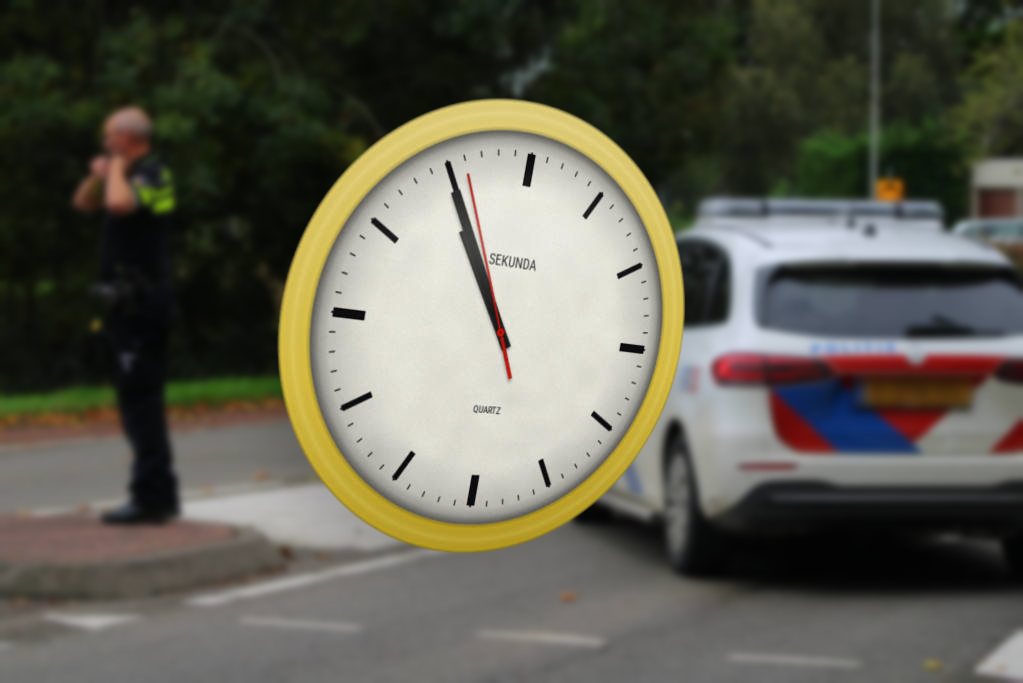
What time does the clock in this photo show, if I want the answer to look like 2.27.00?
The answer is 10.54.56
